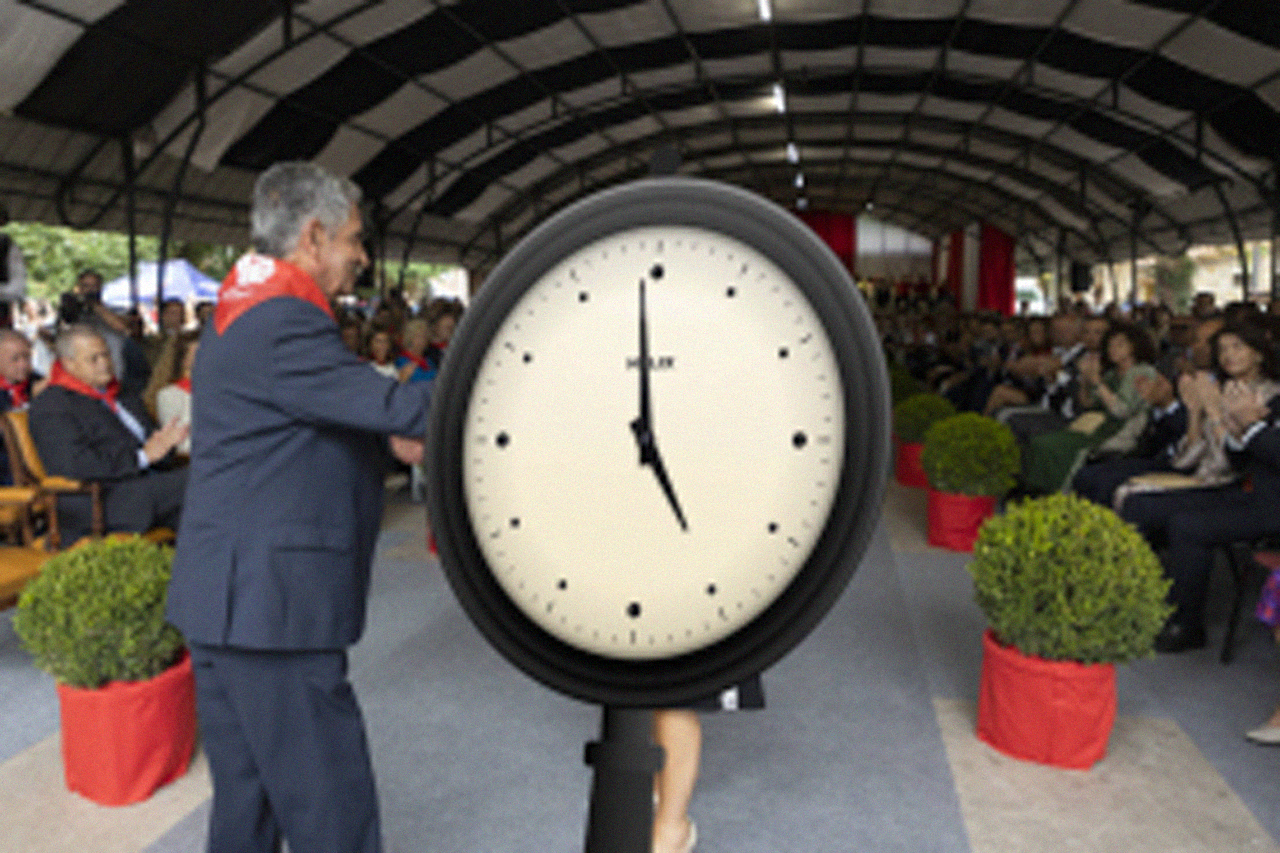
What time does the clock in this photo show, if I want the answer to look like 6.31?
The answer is 4.59
